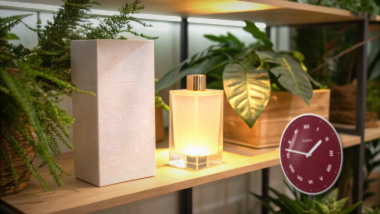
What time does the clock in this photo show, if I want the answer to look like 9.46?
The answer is 1.47
